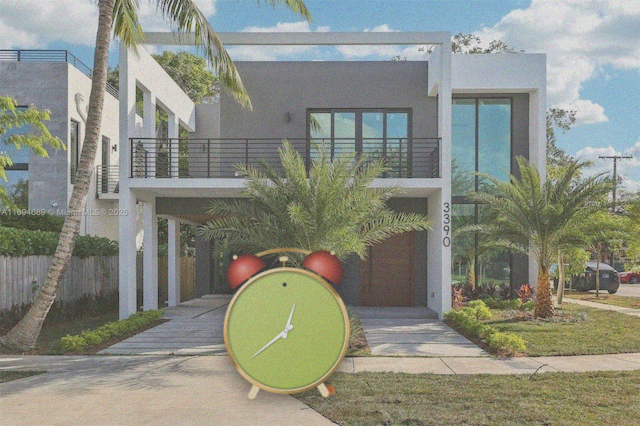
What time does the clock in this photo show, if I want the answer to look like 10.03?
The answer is 12.39
